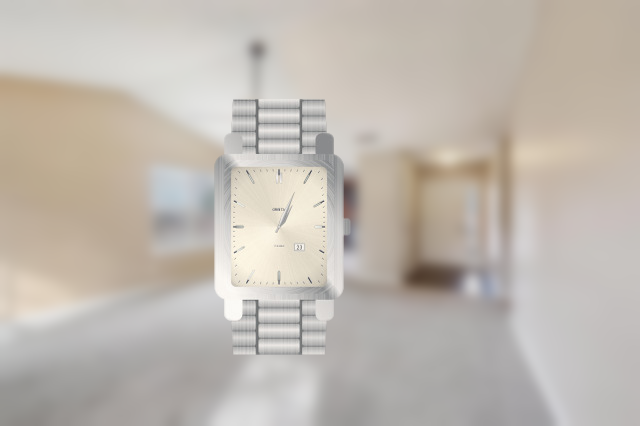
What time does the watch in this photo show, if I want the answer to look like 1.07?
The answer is 1.04
